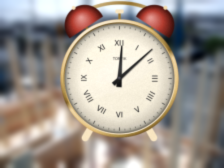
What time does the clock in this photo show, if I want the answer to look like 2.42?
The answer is 12.08
